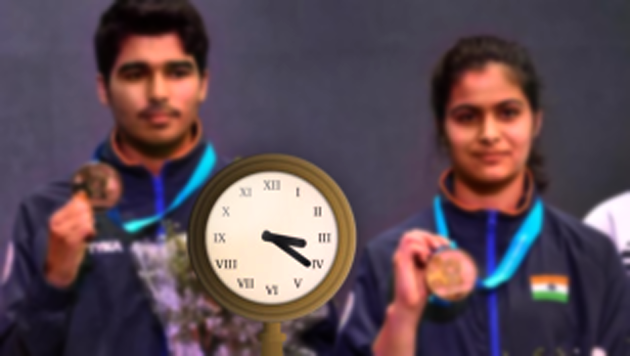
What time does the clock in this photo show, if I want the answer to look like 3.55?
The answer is 3.21
